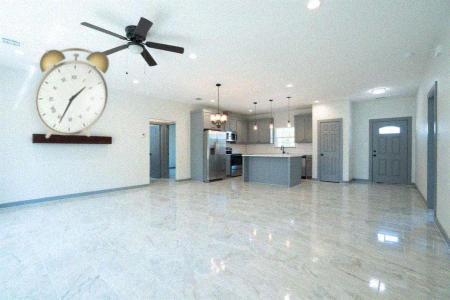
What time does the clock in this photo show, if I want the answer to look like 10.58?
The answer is 1.34
